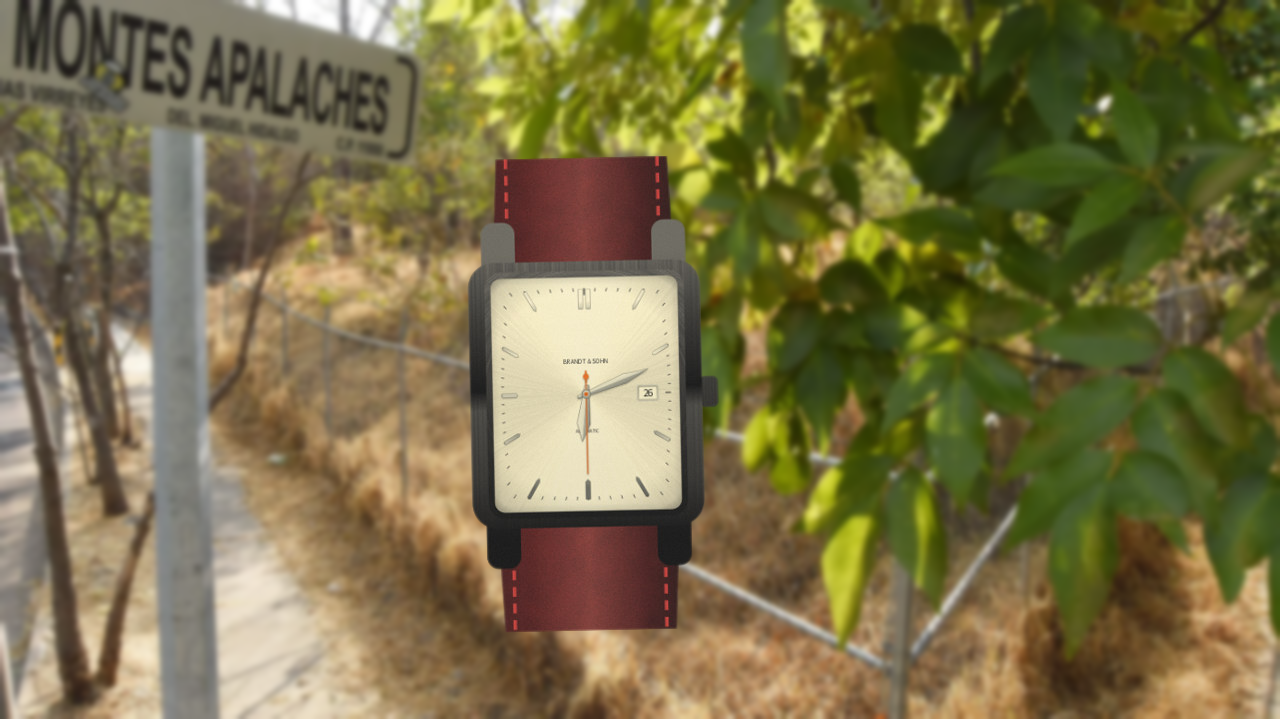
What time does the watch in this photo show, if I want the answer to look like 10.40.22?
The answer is 6.11.30
